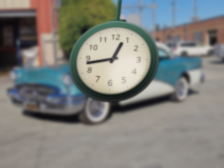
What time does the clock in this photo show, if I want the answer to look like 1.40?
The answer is 12.43
